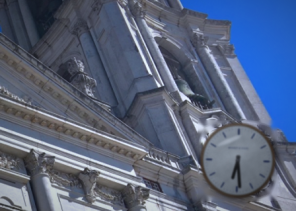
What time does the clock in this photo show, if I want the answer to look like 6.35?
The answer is 6.29
